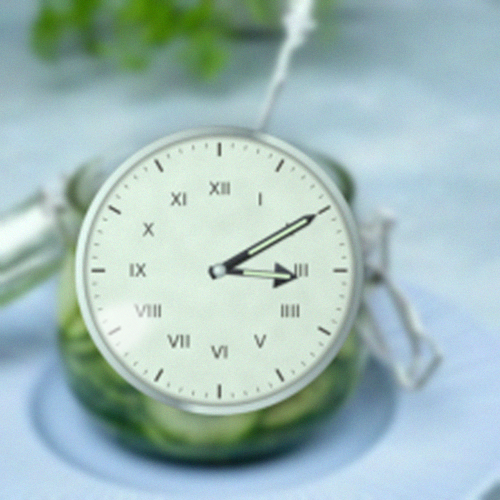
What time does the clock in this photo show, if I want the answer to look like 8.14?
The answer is 3.10
